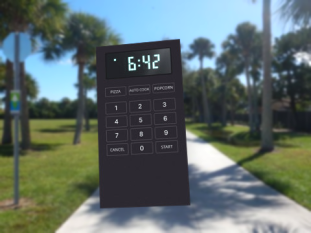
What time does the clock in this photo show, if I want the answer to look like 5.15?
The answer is 6.42
